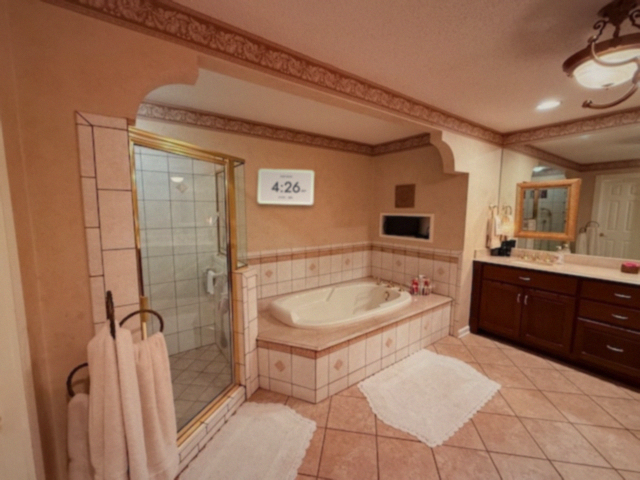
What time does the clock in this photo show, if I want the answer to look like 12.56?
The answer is 4.26
